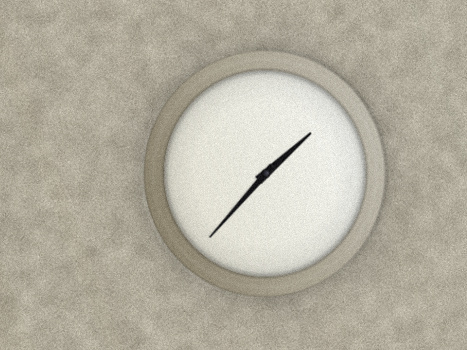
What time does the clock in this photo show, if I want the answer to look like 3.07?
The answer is 1.37
